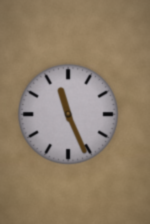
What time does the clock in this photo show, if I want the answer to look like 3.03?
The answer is 11.26
